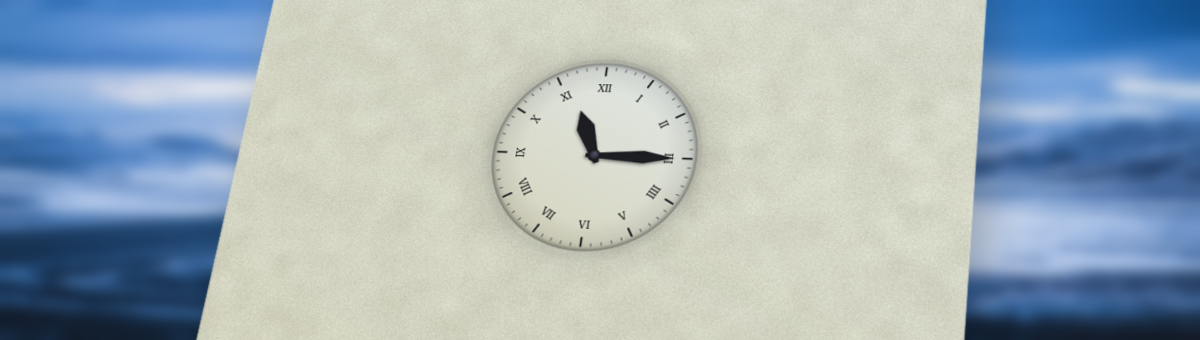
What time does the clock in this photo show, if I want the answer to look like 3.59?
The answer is 11.15
